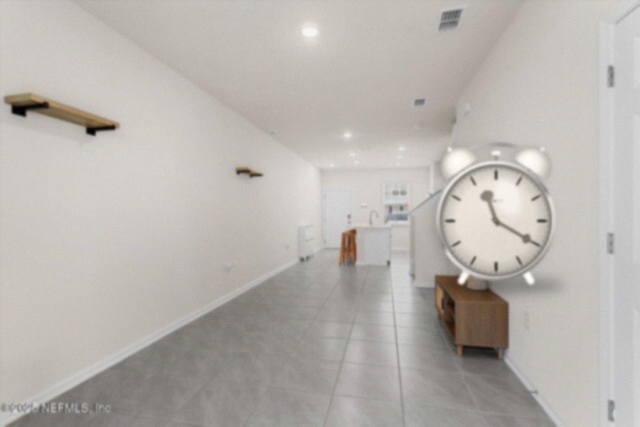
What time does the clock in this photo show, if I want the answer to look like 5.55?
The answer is 11.20
